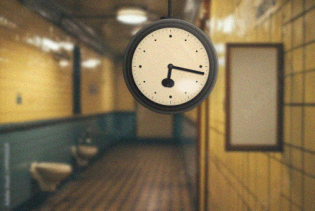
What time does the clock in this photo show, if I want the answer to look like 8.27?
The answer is 6.17
